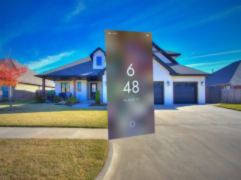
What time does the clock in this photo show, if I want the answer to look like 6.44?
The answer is 6.48
